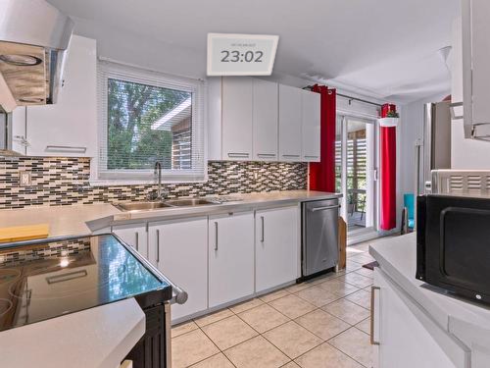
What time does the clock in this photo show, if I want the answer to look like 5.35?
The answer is 23.02
